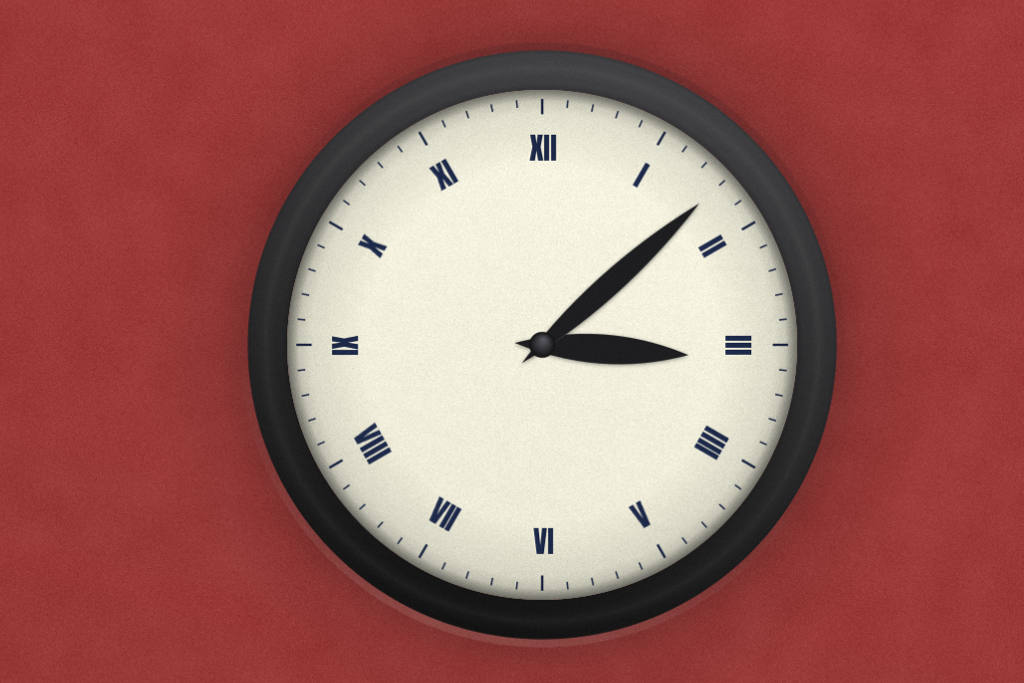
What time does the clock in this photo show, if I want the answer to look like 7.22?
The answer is 3.08
